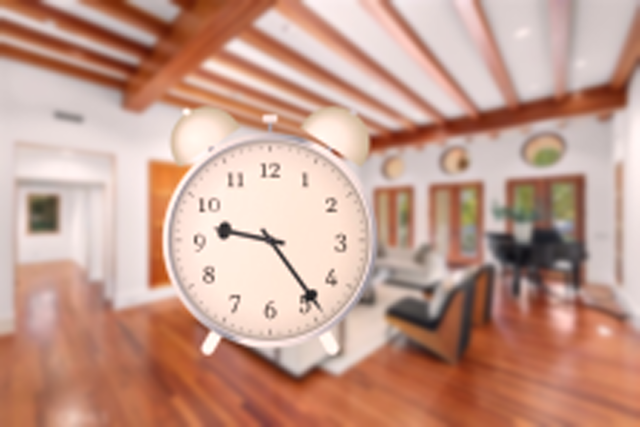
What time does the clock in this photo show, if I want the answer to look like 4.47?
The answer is 9.24
